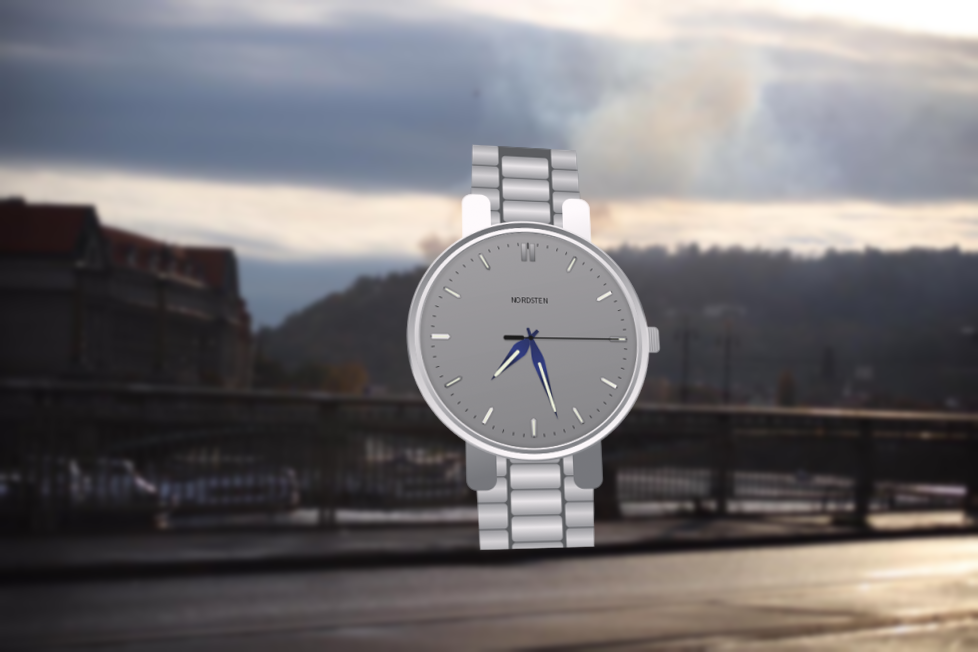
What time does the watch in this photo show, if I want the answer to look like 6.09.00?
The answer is 7.27.15
